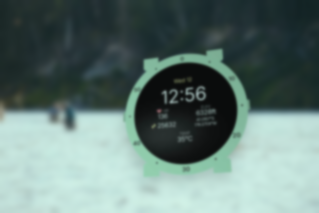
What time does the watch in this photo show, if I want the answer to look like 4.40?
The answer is 12.56
